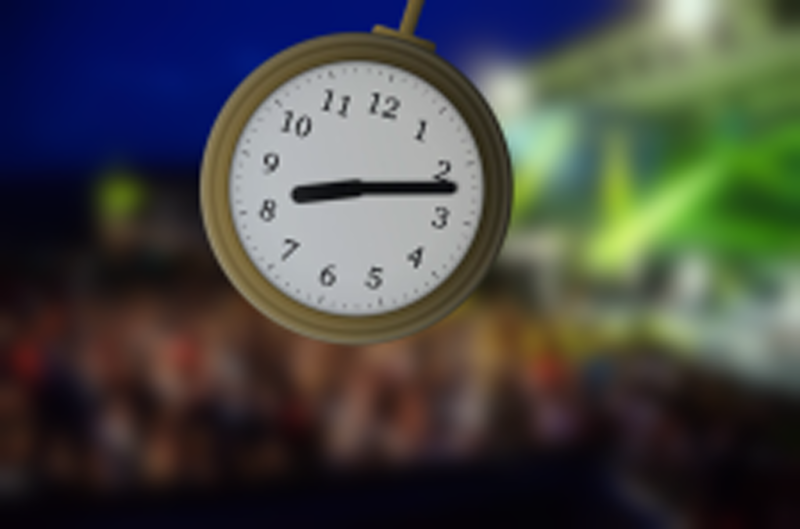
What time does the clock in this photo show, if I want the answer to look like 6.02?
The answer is 8.12
